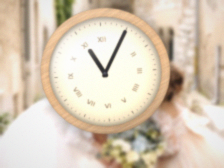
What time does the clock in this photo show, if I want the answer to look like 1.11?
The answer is 11.05
